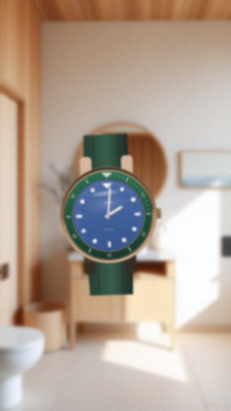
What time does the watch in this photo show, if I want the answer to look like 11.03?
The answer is 2.01
